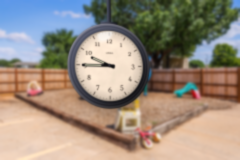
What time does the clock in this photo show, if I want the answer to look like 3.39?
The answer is 9.45
